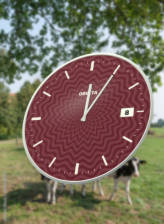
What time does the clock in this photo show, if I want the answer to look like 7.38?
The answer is 12.05
